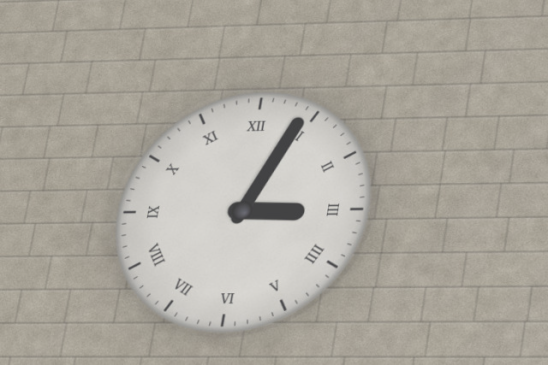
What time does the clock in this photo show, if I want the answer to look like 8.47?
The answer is 3.04
